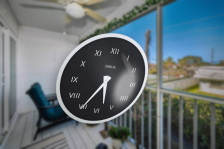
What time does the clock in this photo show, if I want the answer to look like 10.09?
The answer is 5.35
